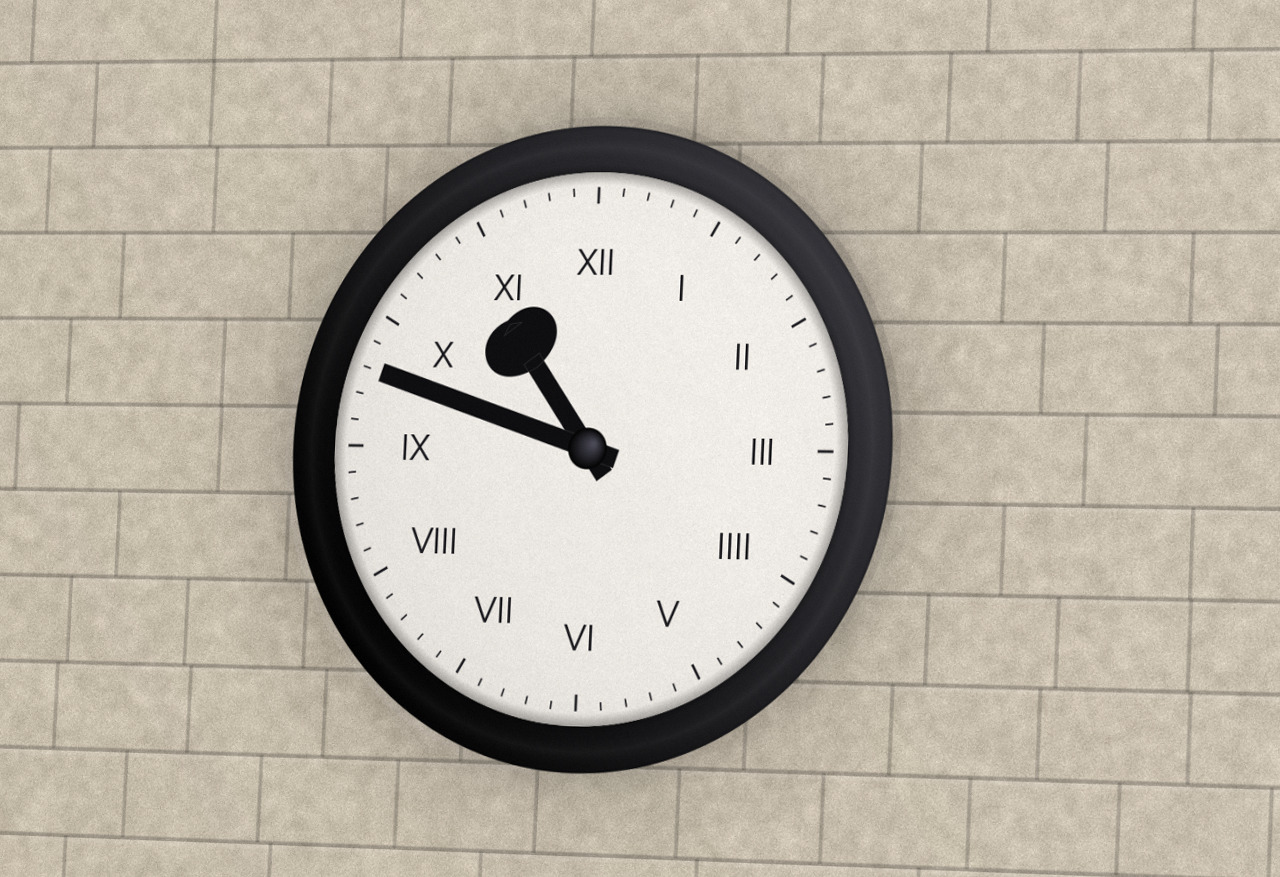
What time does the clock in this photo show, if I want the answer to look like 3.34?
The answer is 10.48
